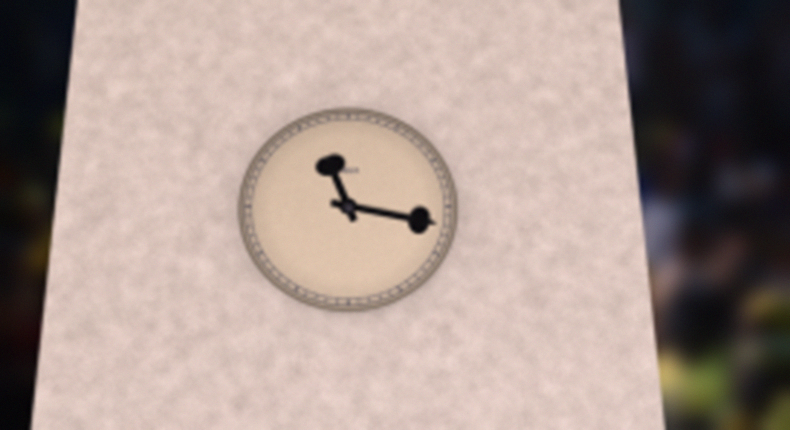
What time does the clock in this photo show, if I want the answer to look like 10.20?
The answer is 11.17
